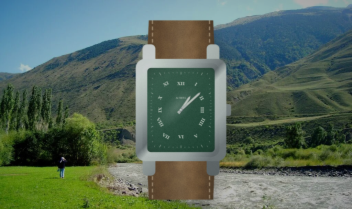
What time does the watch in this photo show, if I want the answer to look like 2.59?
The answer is 1.08
